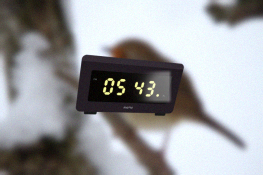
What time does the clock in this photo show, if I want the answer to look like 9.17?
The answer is 5.43
